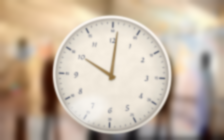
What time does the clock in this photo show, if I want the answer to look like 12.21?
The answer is 10.01
